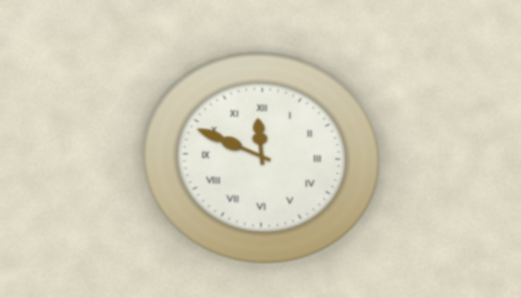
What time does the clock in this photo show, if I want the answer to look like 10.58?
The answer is 11.49
